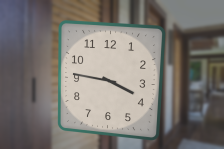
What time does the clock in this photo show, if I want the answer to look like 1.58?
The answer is 3.46
